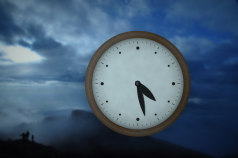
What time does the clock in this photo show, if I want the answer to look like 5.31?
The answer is 4.28
